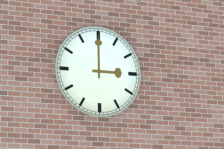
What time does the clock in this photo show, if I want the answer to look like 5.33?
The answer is 3.00
